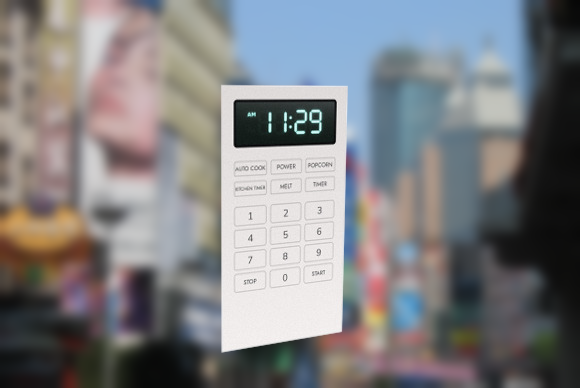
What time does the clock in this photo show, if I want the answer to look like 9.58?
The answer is 11.29
